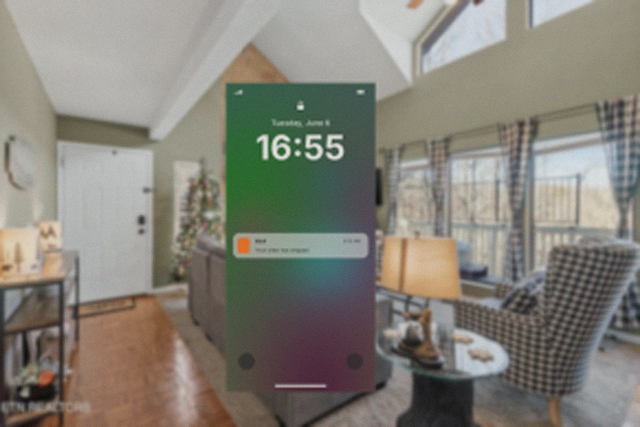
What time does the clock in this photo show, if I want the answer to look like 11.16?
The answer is 16.55
